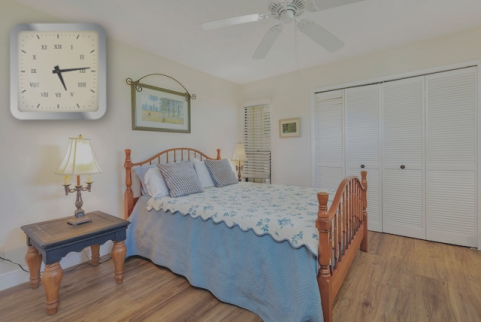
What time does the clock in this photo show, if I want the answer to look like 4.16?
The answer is 5.14
